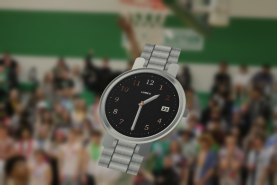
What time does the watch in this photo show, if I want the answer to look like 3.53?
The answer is 1.30
